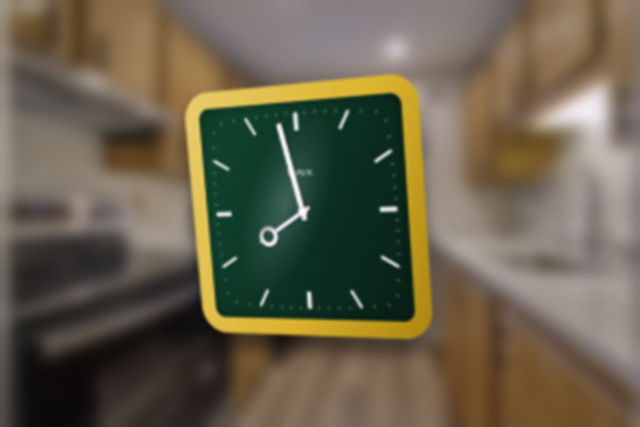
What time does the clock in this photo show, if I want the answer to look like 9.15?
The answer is 7.58
